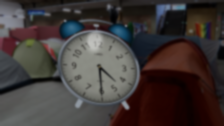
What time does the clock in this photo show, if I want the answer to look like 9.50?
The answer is 4.30
